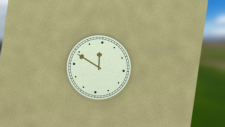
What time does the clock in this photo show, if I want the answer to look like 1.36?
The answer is 11.49
